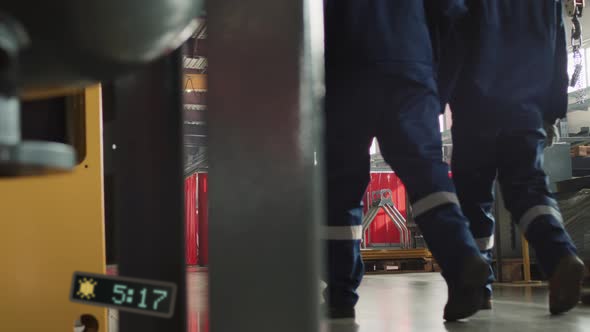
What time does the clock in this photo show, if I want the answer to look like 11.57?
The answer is 5.17
